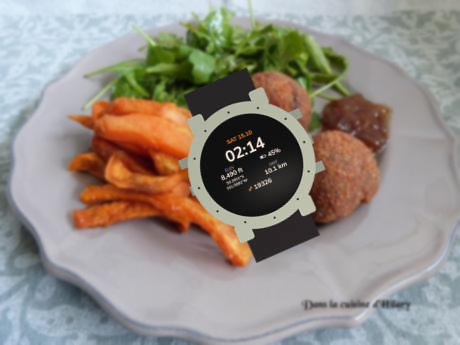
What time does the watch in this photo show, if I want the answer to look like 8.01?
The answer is 2.14
